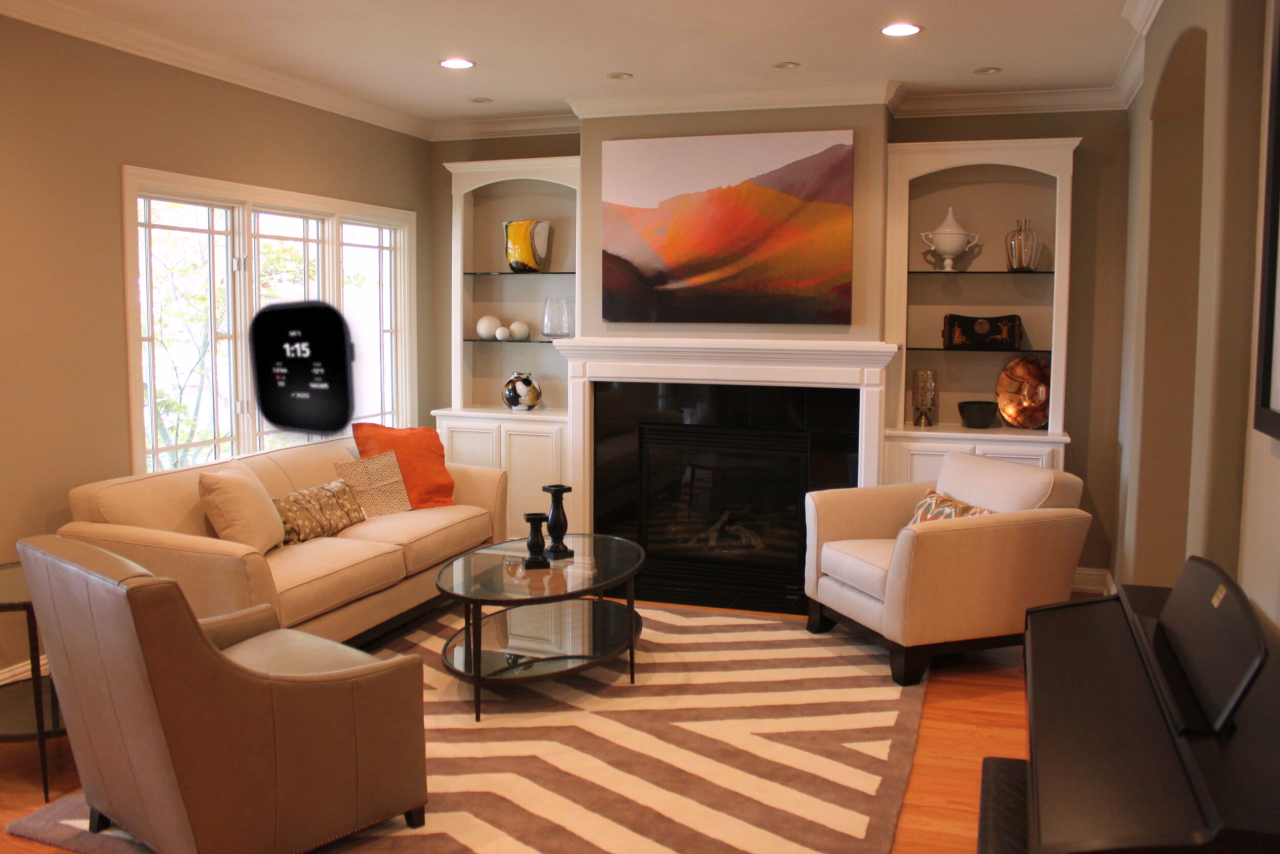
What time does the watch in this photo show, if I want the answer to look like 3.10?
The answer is 1.15
